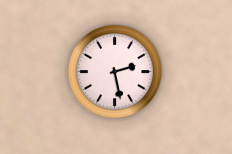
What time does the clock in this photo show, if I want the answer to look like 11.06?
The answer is 2.28
